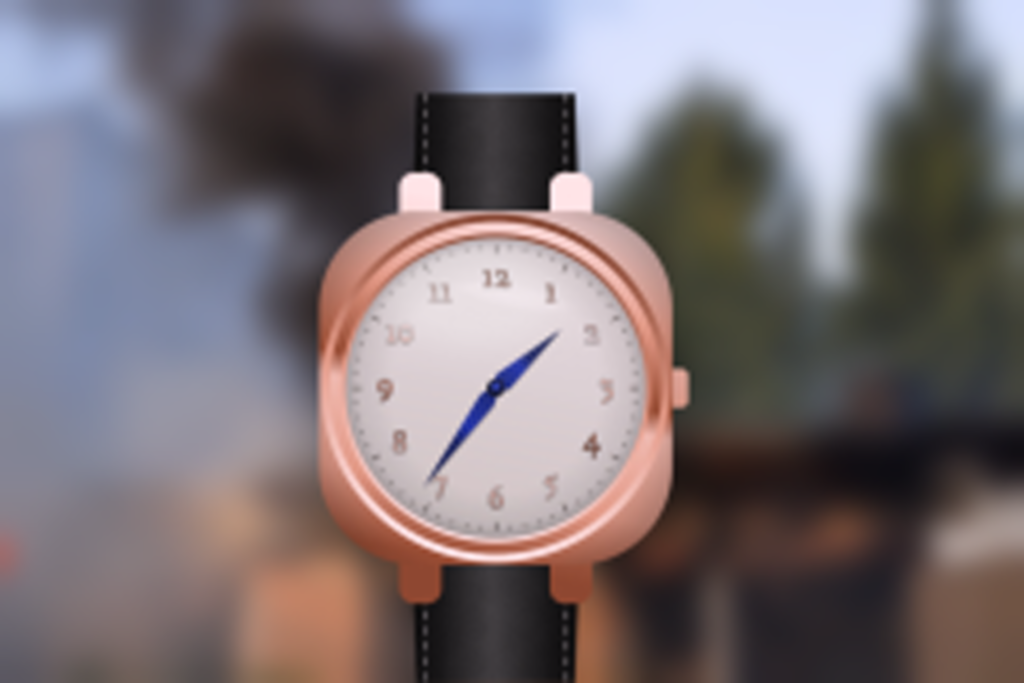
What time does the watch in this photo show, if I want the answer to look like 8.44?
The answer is 1.36
